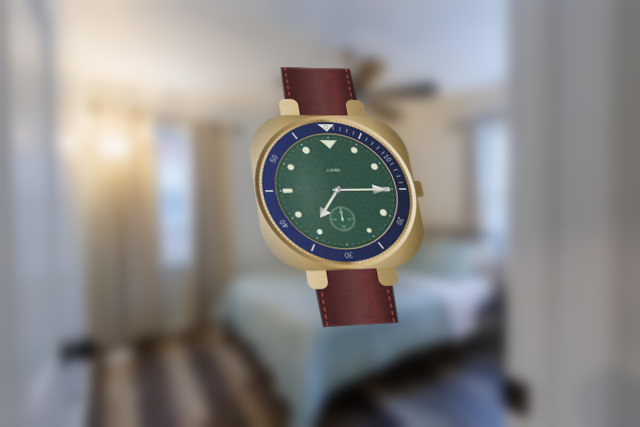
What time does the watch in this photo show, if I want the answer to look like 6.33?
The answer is 7.15
